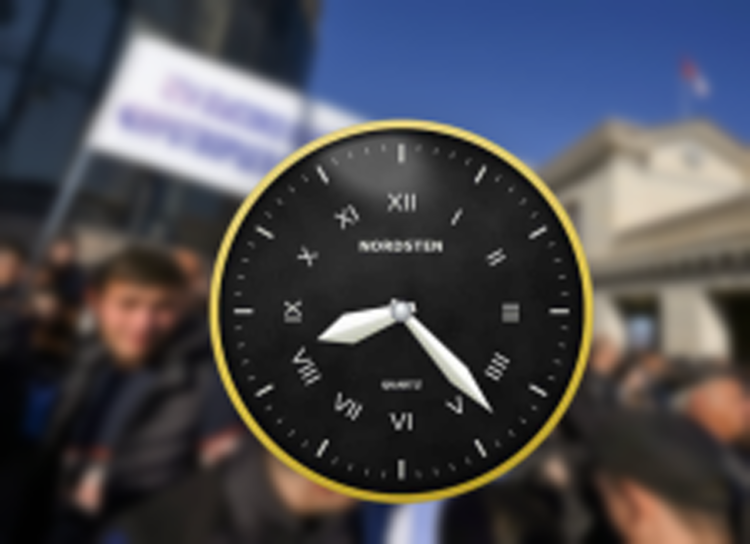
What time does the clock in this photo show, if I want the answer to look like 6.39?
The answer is 8.23
